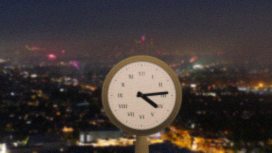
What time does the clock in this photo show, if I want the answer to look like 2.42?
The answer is 4.14
